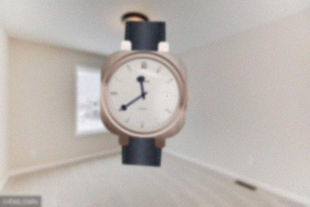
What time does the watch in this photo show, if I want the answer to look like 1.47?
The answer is 11.39
